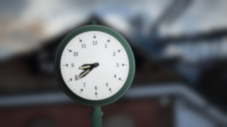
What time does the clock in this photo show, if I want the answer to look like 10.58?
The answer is 8.39
